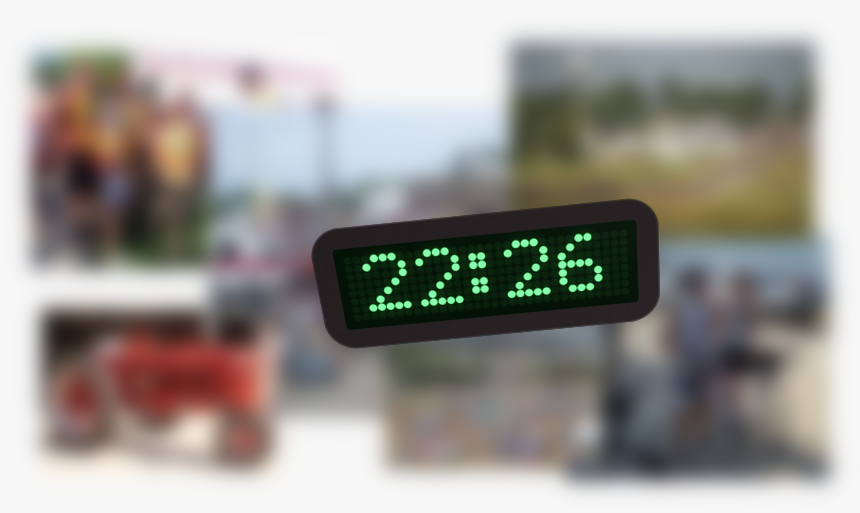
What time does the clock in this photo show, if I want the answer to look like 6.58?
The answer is 22.26
